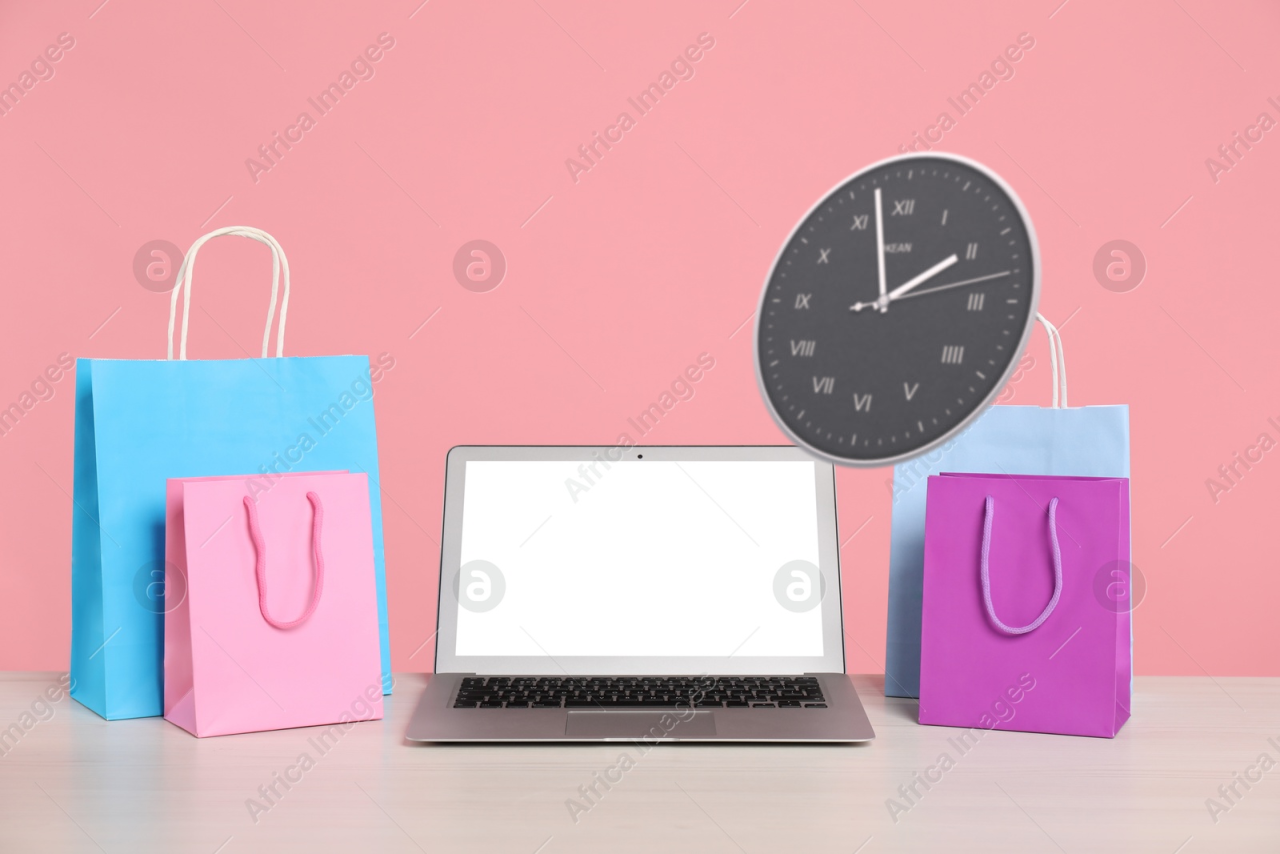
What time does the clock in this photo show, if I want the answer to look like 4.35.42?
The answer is 1.57.13
